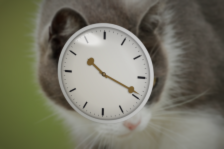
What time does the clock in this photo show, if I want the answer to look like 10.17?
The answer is 10.19
